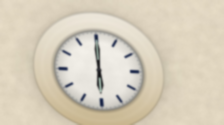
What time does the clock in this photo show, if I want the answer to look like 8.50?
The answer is 6.00
